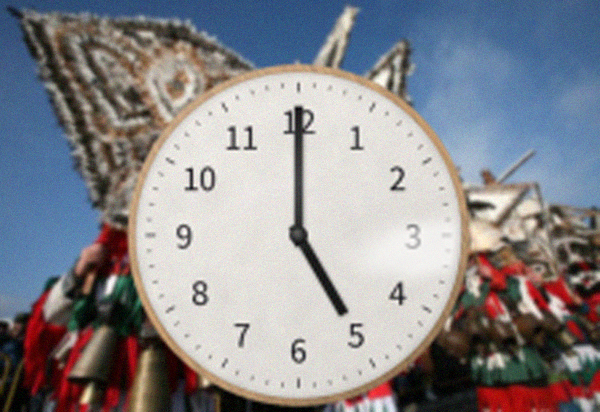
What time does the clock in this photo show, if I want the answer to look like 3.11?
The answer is 5.00
